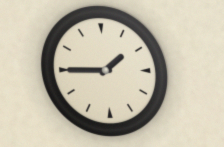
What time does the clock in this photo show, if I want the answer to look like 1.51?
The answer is 1.45
